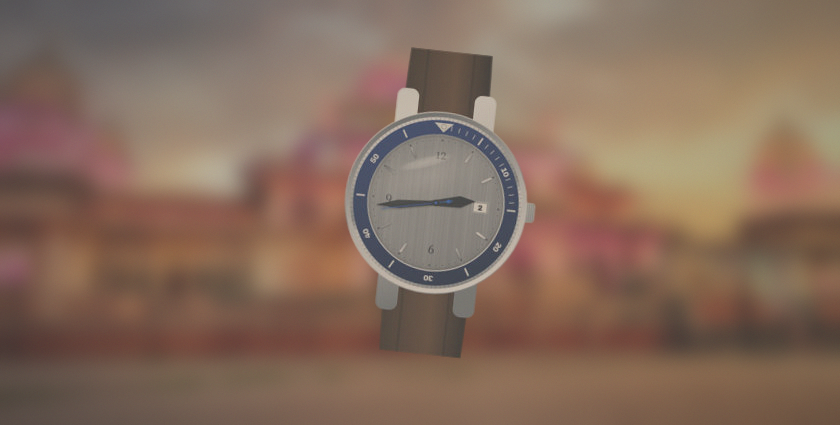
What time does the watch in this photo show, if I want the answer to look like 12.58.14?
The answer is 2.43.43
